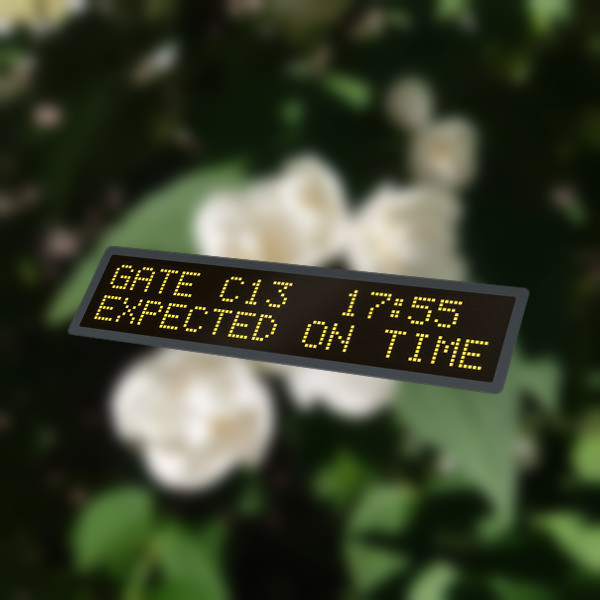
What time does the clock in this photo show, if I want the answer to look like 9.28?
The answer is 17.55
